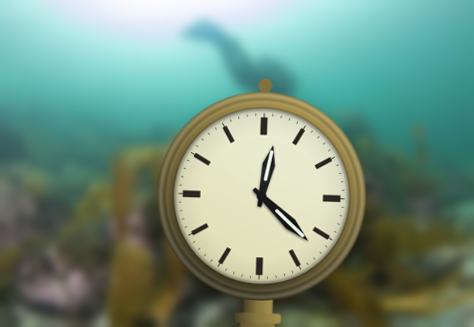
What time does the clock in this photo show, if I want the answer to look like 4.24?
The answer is 12.22
